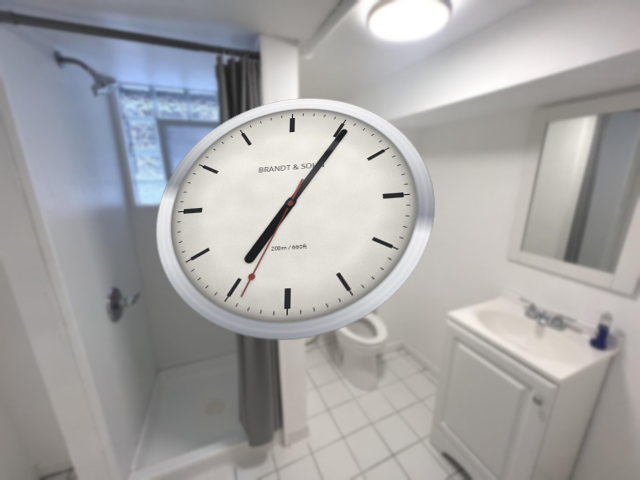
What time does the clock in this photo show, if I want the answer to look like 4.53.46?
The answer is 7.05.34
